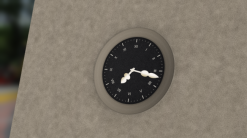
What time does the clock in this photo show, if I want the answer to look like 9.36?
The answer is 7.17
